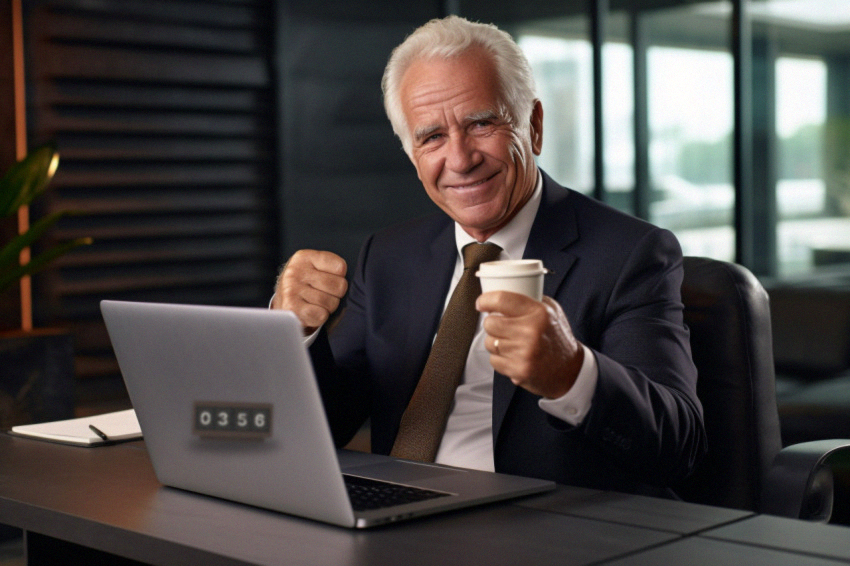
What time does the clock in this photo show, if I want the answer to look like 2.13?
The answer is 3.56
